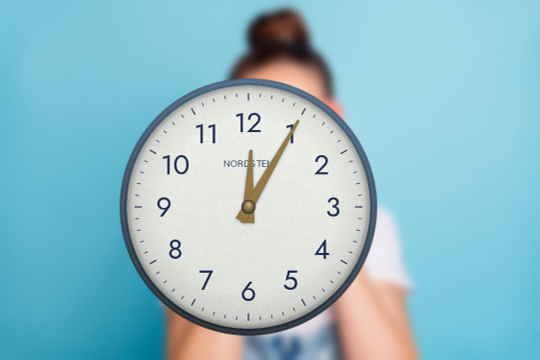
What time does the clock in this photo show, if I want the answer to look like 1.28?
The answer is 12.05
